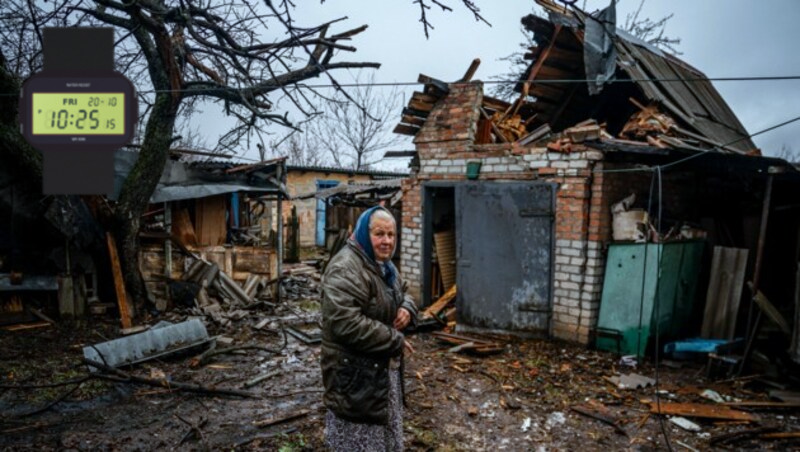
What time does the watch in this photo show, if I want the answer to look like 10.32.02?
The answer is 10.25.15
